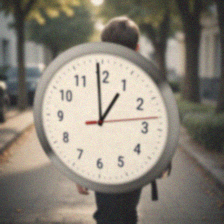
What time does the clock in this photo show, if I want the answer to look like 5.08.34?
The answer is 12.59.13
